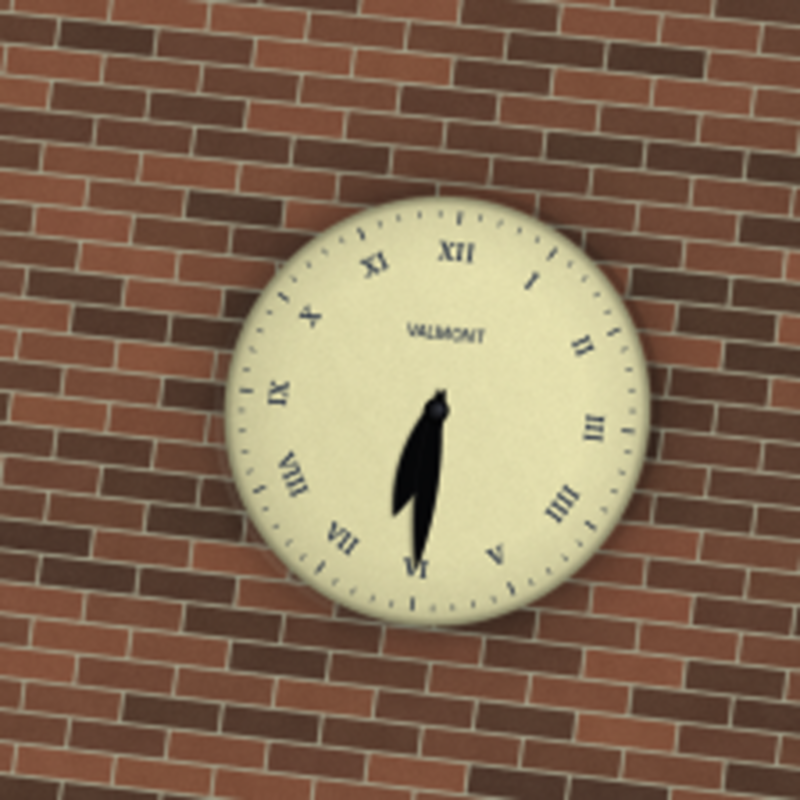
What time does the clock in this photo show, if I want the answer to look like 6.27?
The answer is 6.30
